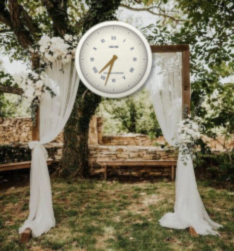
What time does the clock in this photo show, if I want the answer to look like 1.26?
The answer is 7.33
